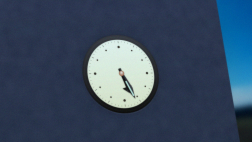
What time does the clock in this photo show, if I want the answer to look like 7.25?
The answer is 5.26
